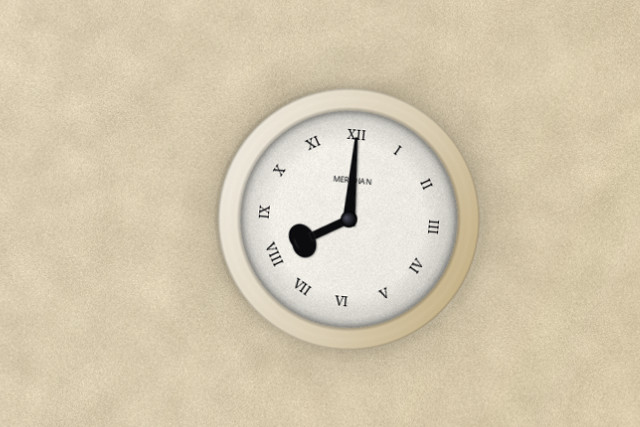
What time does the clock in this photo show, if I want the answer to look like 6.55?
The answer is 8.00
